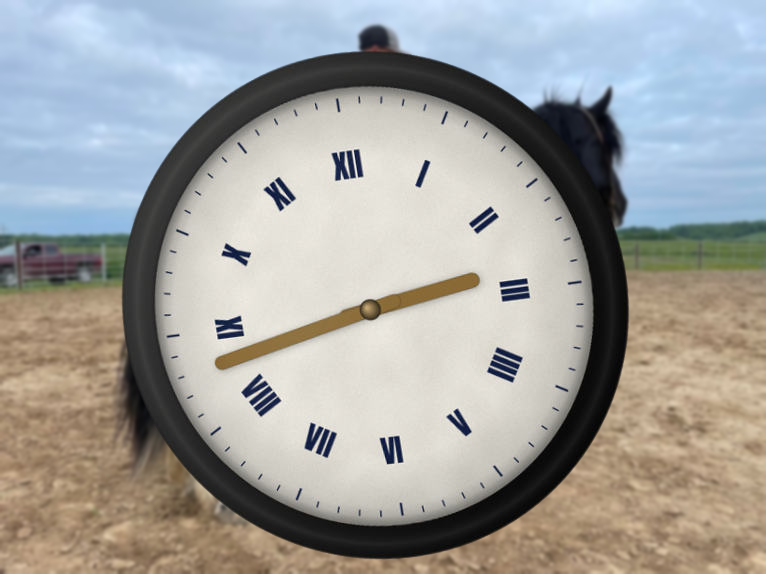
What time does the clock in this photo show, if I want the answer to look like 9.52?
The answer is 2.43
